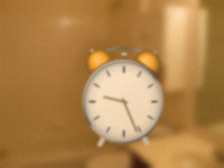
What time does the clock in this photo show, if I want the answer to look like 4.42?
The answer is 9.26
